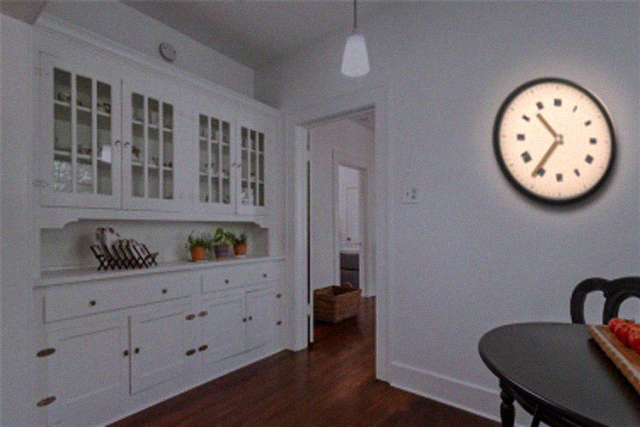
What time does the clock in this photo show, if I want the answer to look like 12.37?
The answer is 10.36
